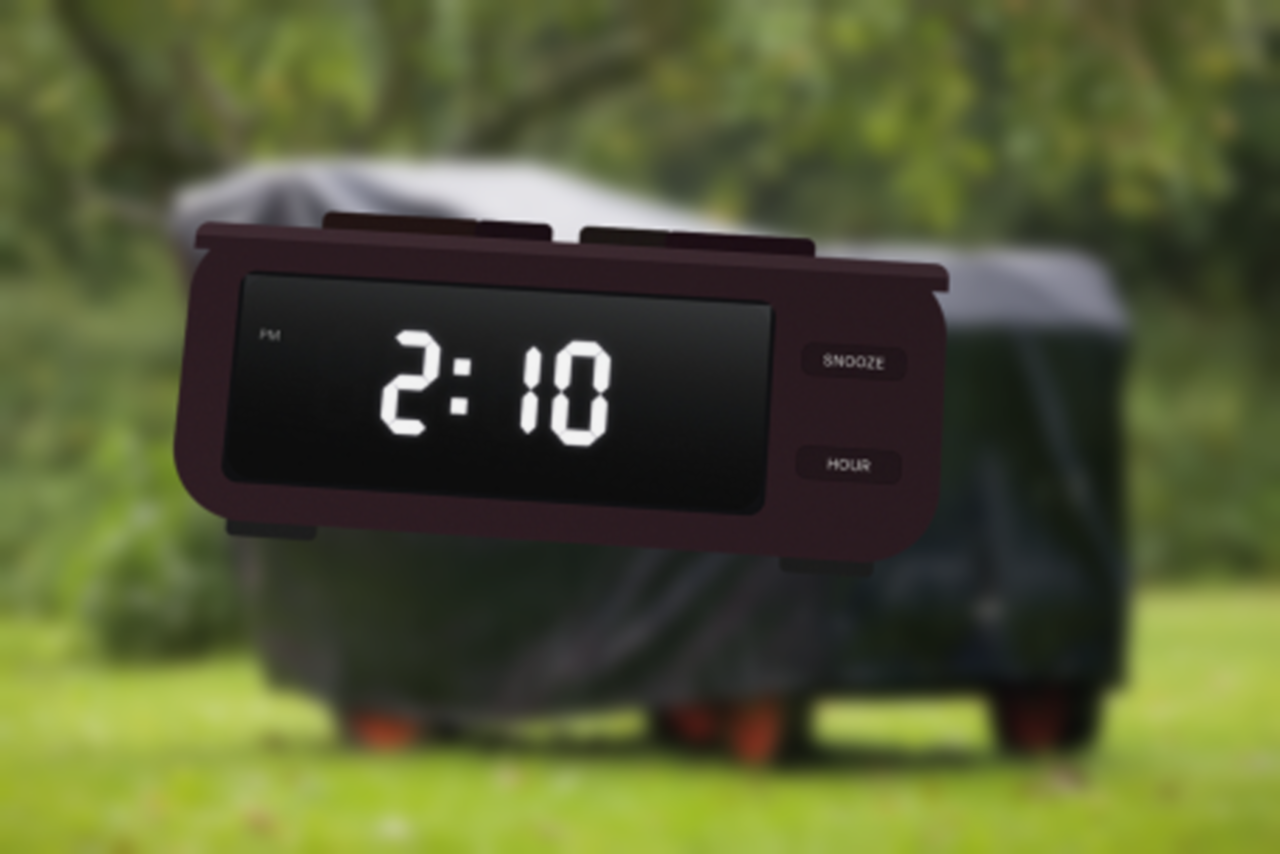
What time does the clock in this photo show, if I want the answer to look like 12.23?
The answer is 2.10
